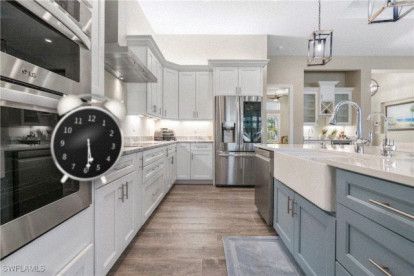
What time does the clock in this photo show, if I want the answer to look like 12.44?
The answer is 5.29
